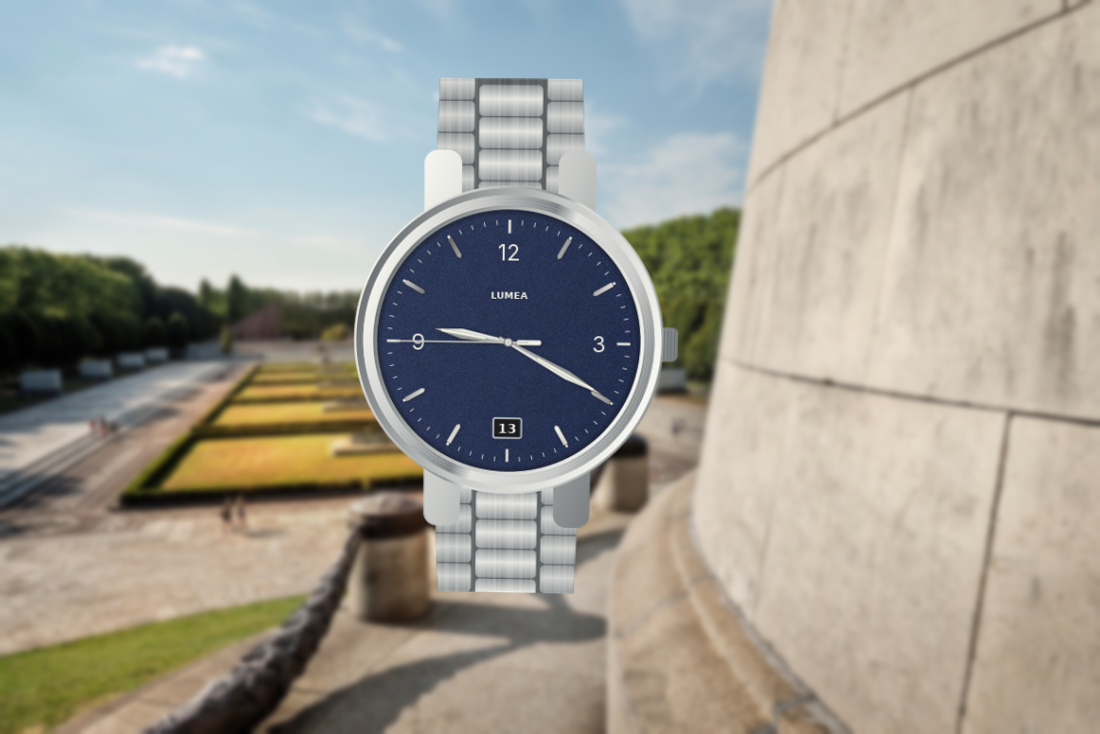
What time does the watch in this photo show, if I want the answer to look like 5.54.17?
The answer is 9.19.45
